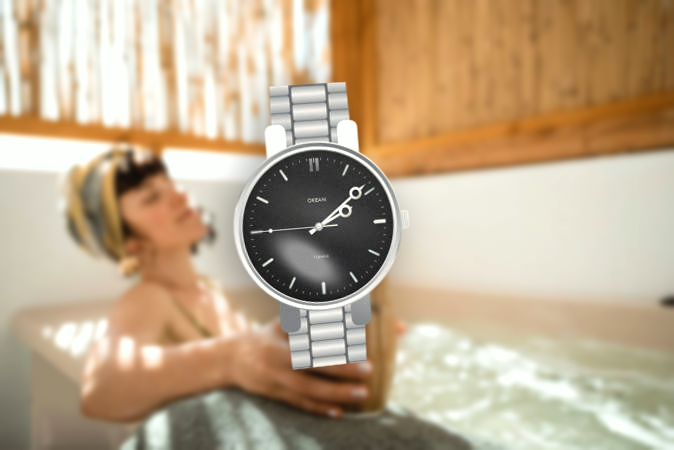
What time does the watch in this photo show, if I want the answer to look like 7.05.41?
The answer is 2.08.45
